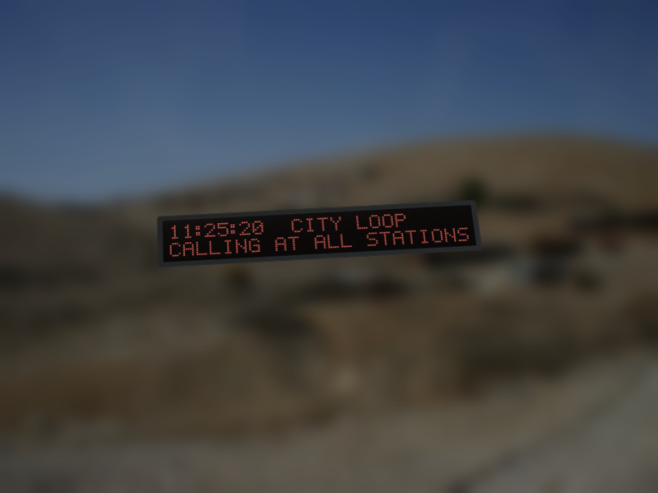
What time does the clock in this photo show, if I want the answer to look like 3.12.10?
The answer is 11.25.20
